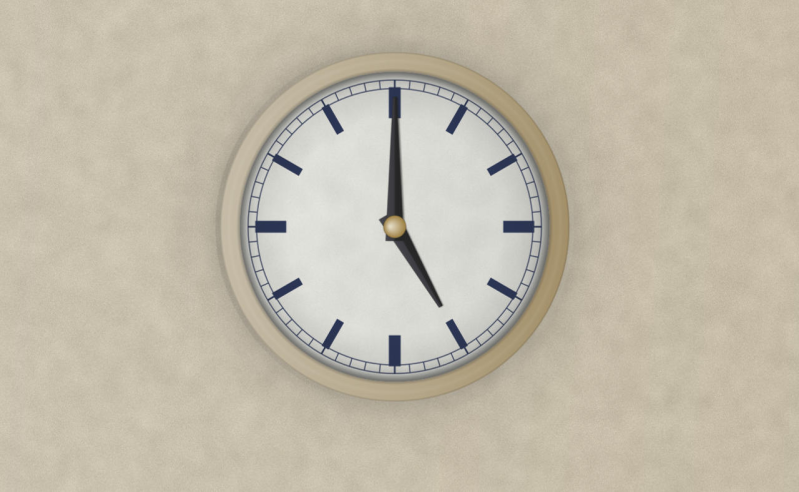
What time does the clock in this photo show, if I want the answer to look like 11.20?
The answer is 5.00
